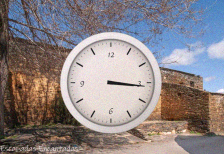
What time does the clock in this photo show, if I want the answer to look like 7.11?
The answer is 3.16
